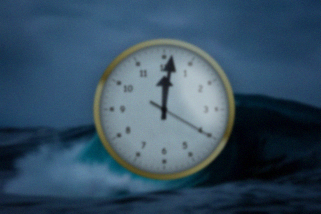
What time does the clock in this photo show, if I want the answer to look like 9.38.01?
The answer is 12.01.20
